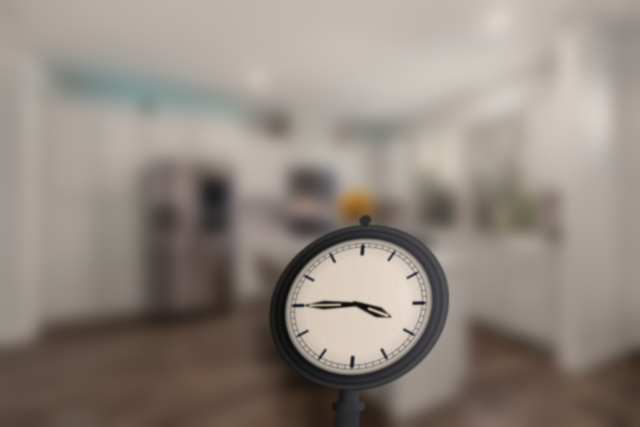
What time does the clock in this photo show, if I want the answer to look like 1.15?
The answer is 3.45
